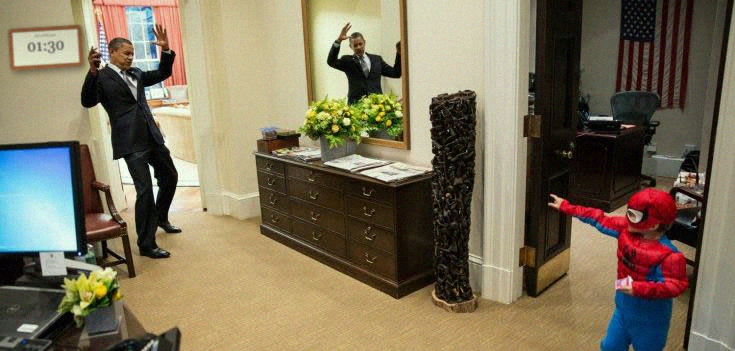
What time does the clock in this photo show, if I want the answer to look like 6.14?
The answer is 1.30
